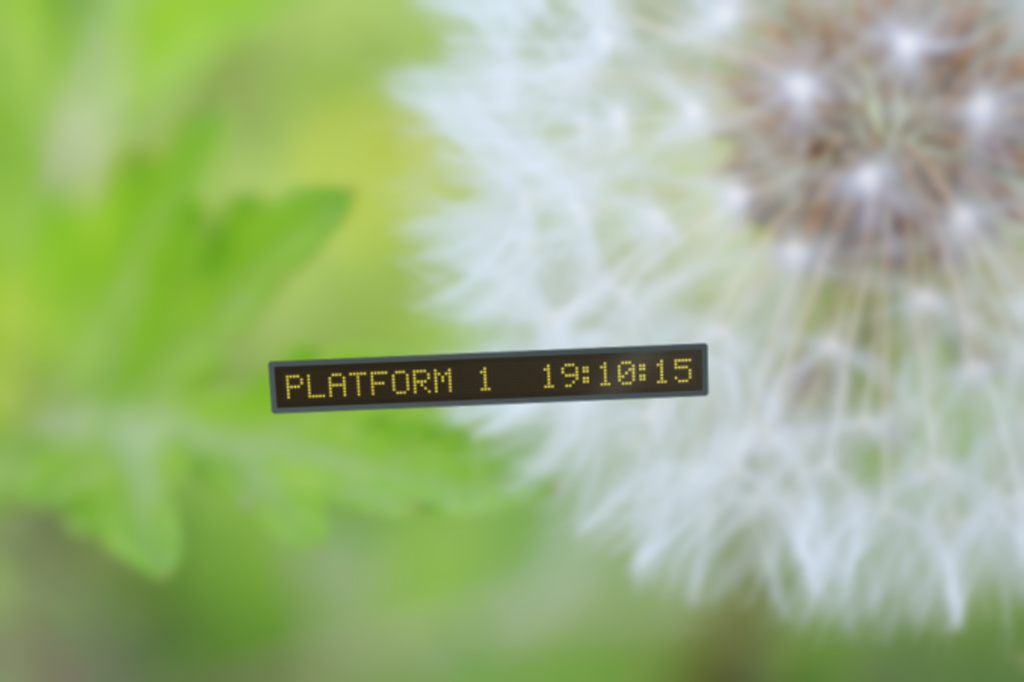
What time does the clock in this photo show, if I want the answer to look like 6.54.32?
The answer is 19.10.15
